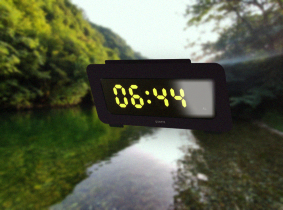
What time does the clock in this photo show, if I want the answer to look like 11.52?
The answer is 6.44
